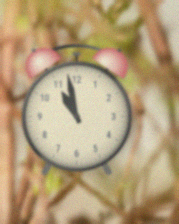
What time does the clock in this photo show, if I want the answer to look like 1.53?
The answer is 10.58
